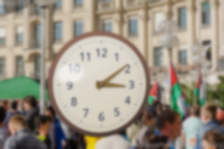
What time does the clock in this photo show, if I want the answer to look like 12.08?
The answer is 3.09
